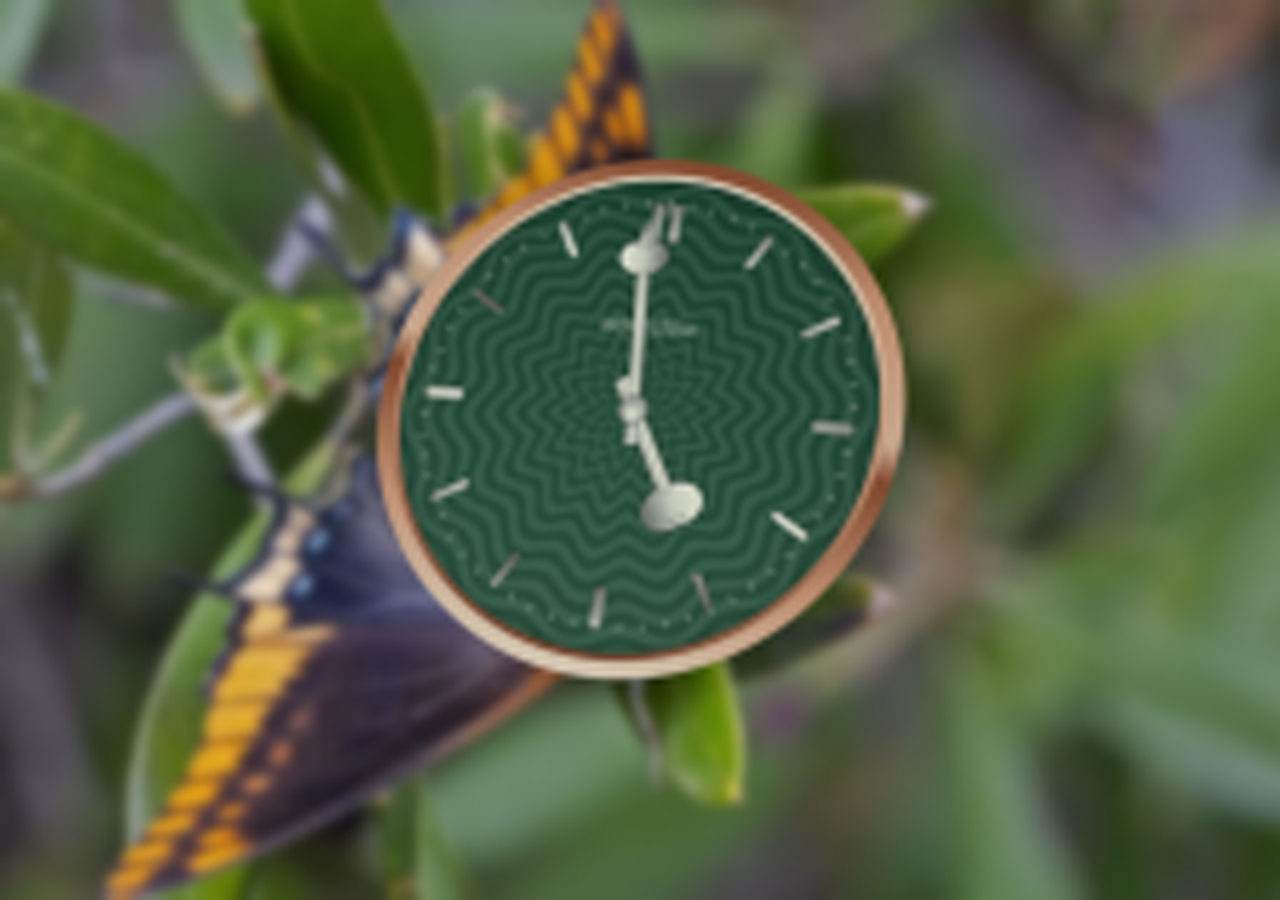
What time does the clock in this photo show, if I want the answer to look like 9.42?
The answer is 4.59
